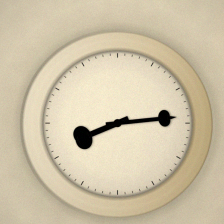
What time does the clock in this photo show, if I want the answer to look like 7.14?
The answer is 8.14
